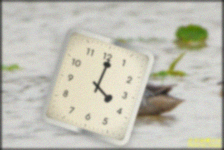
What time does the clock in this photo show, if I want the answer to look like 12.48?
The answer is 4.01
